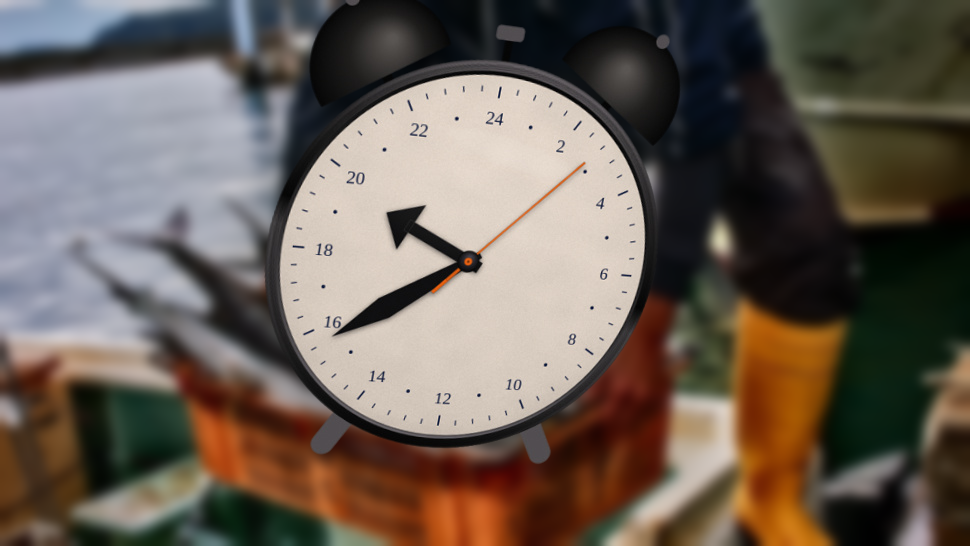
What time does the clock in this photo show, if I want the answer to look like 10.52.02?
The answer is 19.39.07
